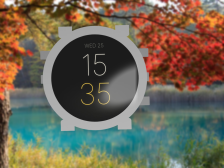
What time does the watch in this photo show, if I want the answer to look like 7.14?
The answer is 15.35
